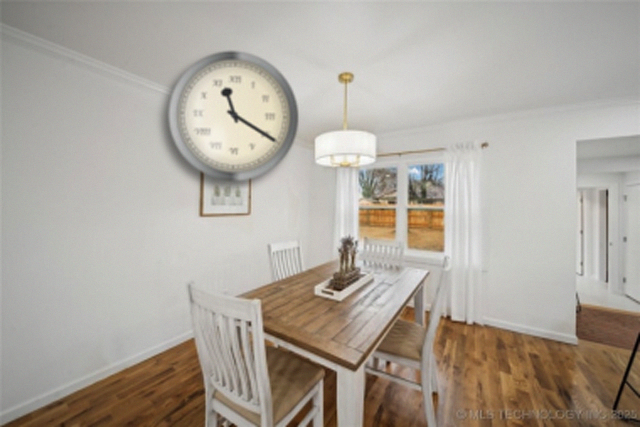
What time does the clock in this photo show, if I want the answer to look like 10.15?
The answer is 11.20
